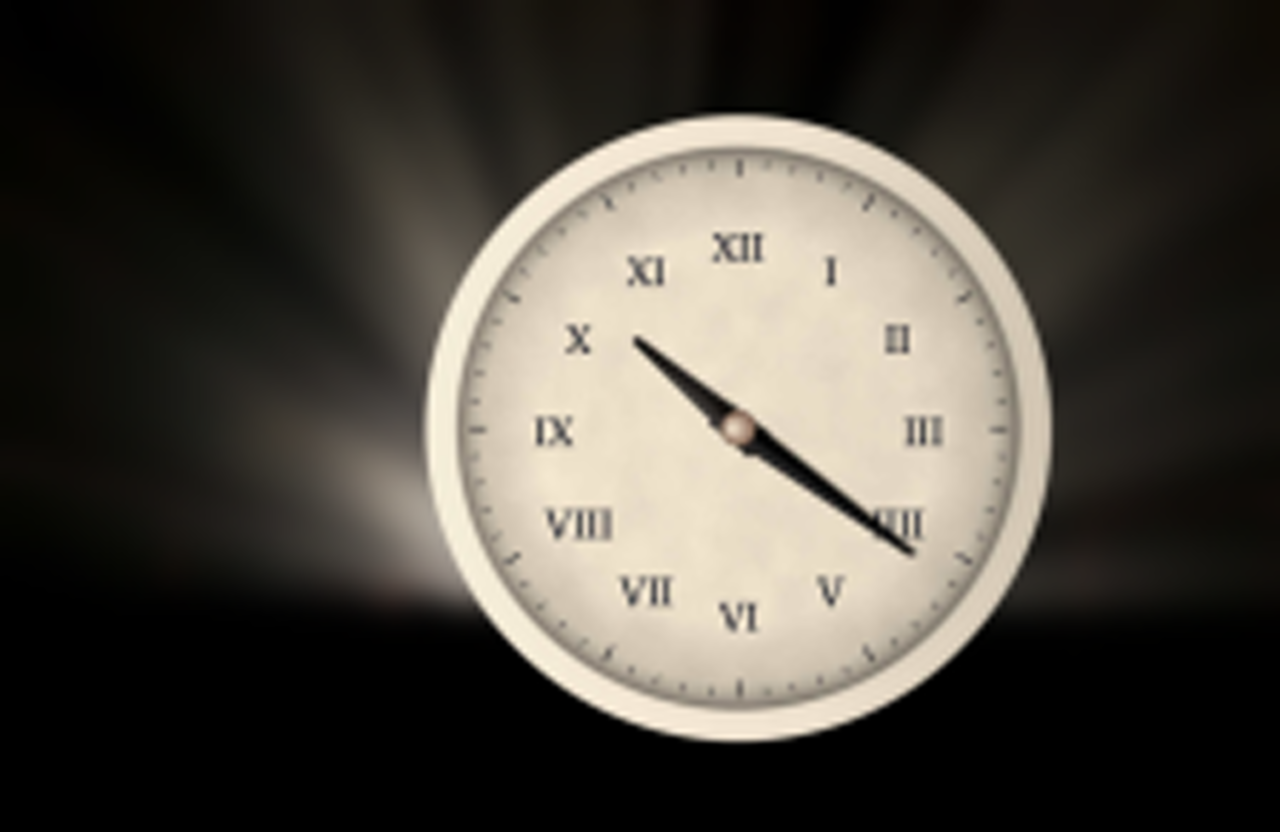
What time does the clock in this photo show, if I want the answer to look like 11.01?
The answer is 10.21
